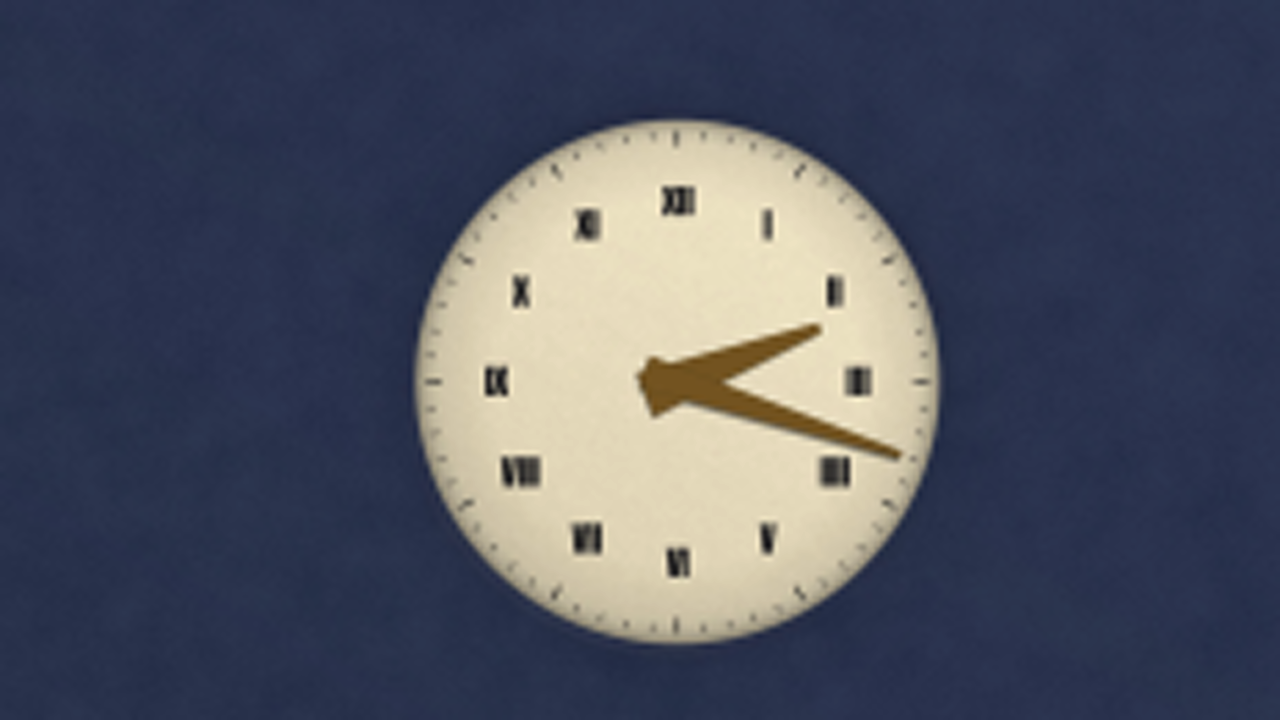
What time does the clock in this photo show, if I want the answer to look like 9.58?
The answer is 2.18
